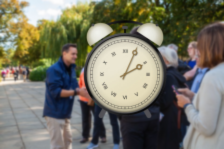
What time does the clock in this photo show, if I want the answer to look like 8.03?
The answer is 2.04
